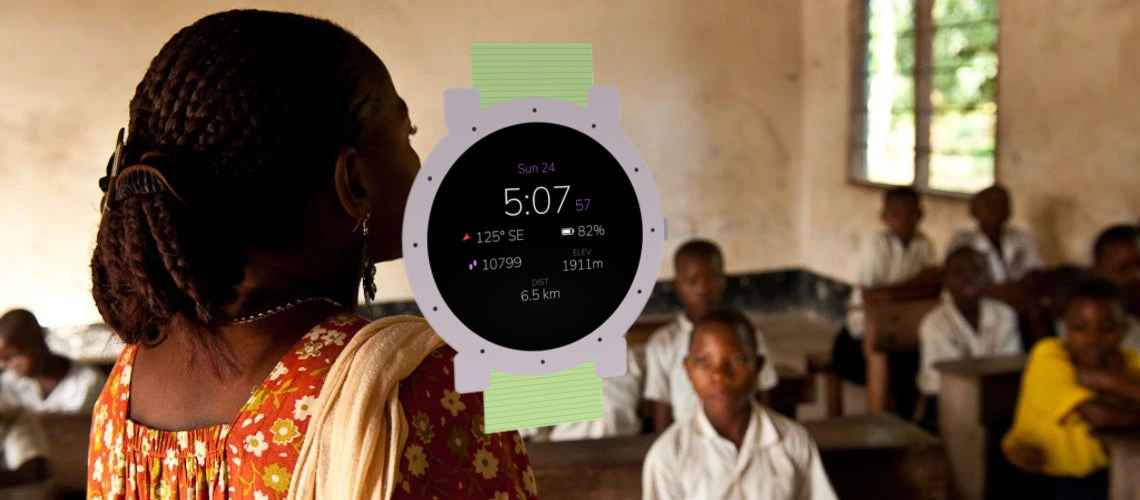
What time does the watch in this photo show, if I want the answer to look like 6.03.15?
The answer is 5.07.57
